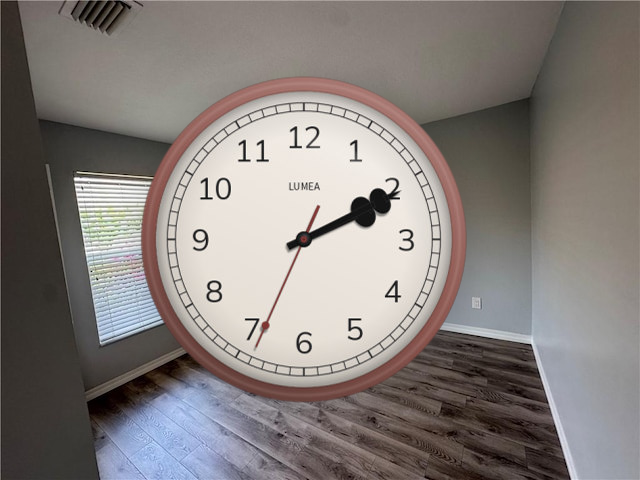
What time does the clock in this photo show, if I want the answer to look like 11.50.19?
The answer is 2.10.34
